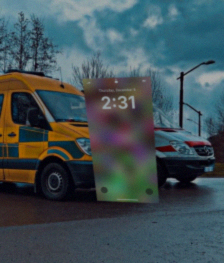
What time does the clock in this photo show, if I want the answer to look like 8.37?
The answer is 2.31
